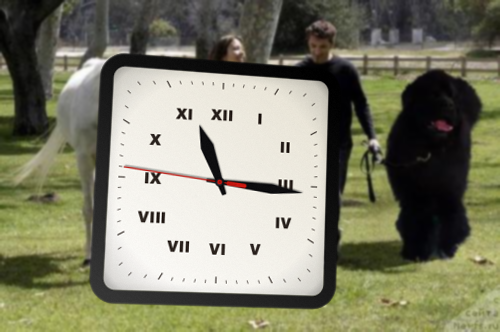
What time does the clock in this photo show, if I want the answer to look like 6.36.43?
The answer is 11.15.46
